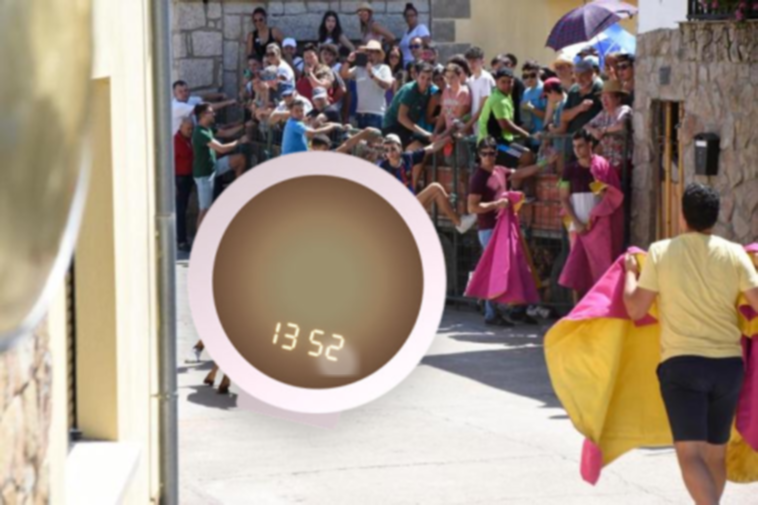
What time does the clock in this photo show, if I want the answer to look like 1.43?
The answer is 13.52
